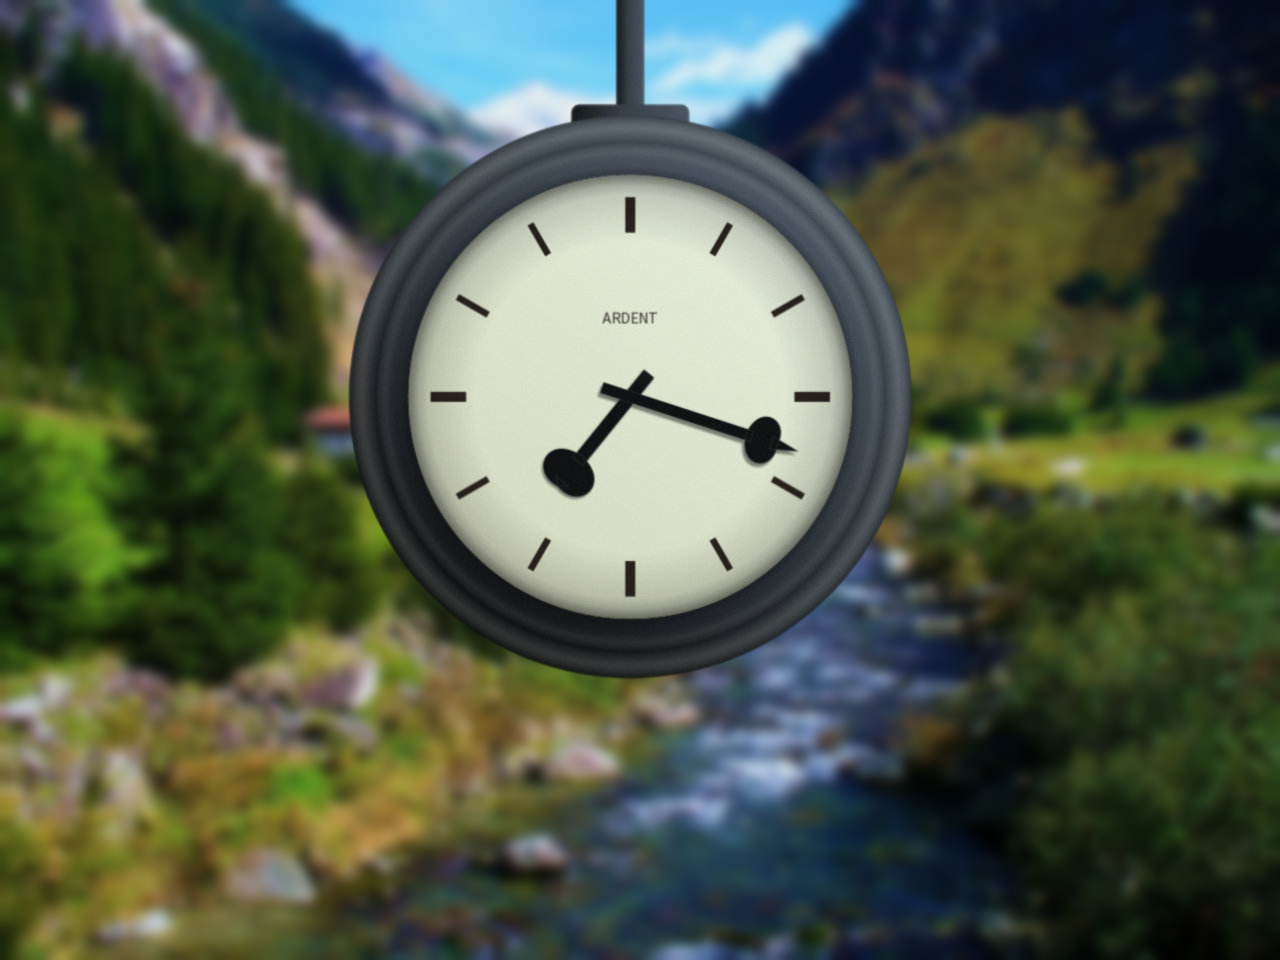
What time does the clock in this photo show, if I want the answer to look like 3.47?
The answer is 7.18
